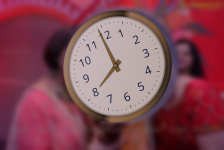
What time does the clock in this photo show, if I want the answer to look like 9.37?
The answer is 7.59
